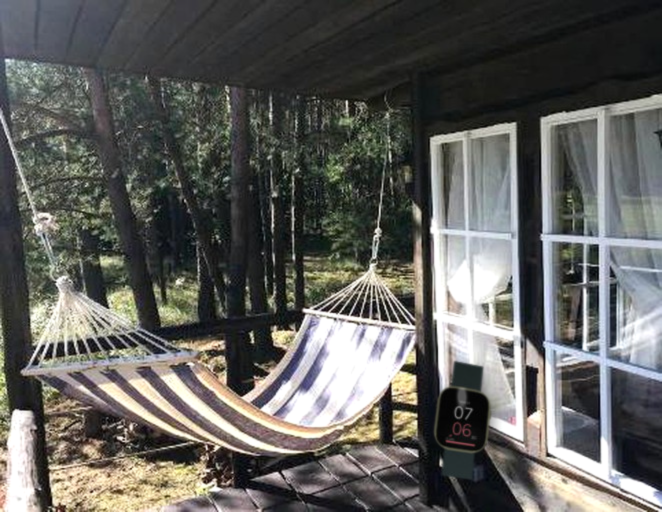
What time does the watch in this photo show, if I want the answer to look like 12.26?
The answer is 7.06
